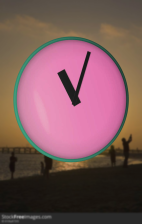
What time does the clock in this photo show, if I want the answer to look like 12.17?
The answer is 11.03
